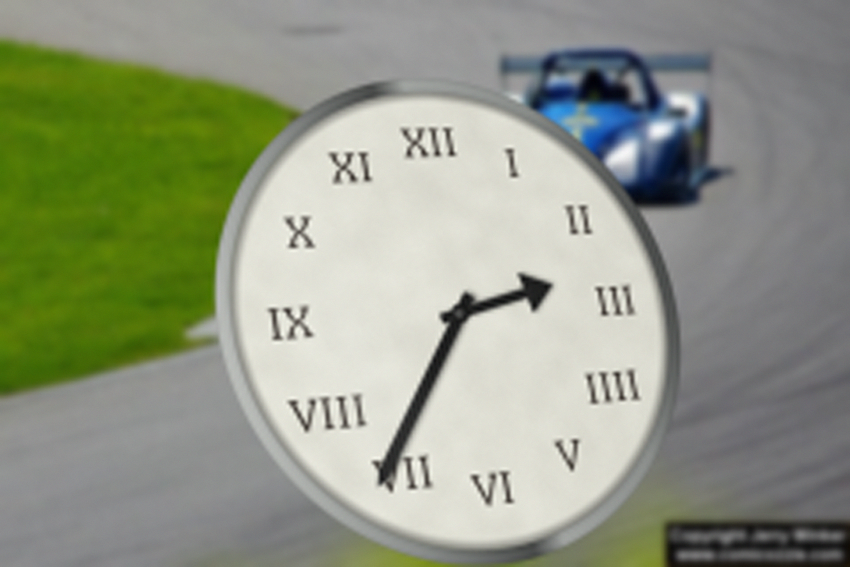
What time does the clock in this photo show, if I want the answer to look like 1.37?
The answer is 2.36
